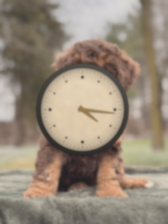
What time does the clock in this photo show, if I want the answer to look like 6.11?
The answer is 4.16
